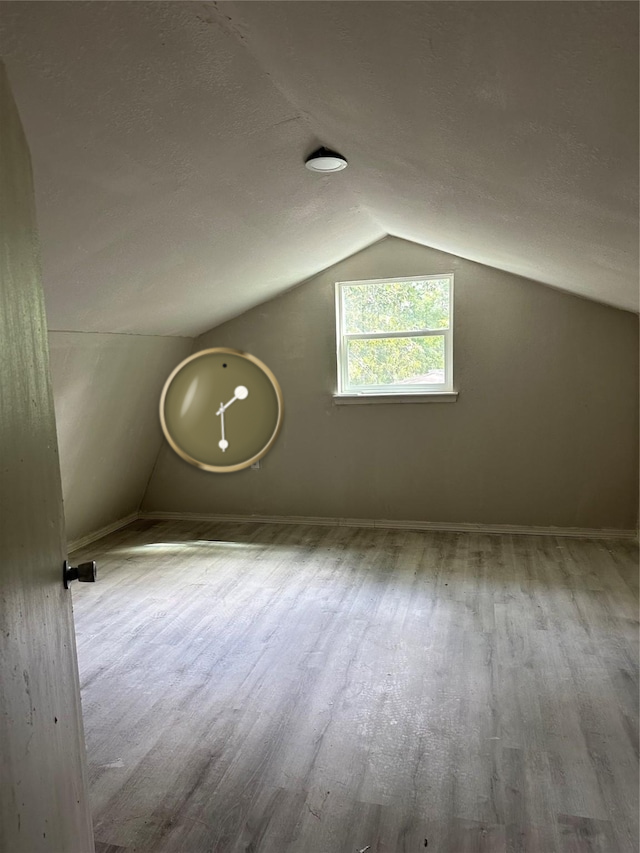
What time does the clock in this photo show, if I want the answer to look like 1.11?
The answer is 1.29
